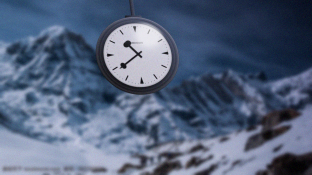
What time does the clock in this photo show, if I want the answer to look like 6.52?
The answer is 10.39
